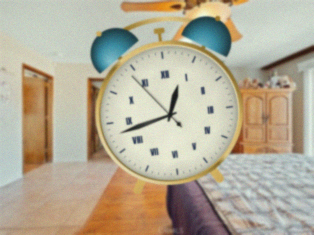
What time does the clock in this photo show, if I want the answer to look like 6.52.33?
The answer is 12.42.54
